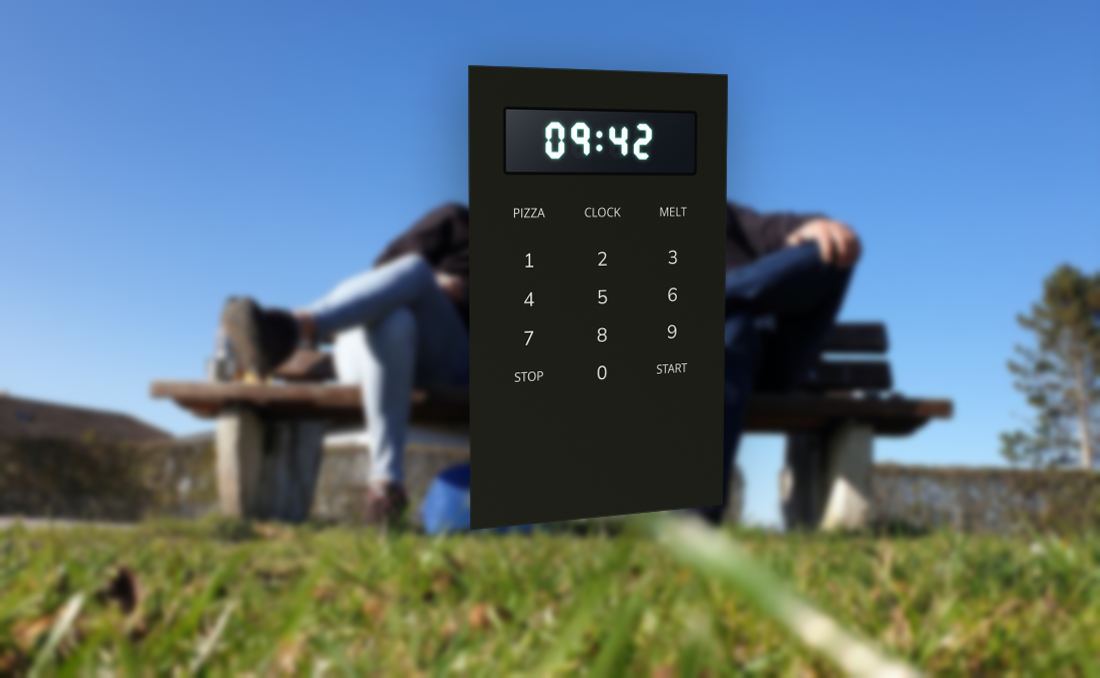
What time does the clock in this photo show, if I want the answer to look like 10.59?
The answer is 9.42
